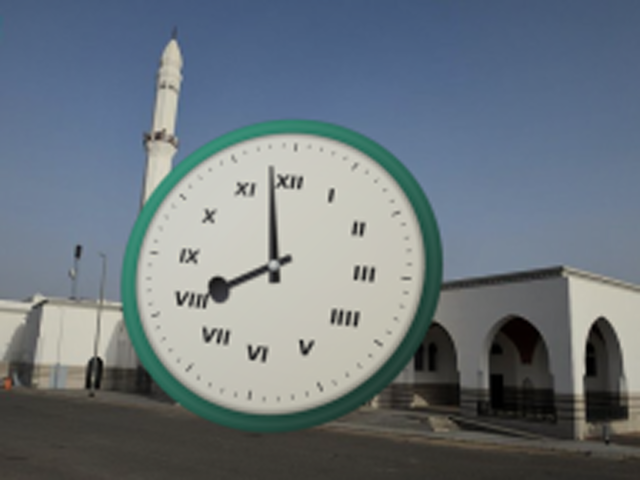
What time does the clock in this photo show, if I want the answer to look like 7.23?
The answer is 7.58
